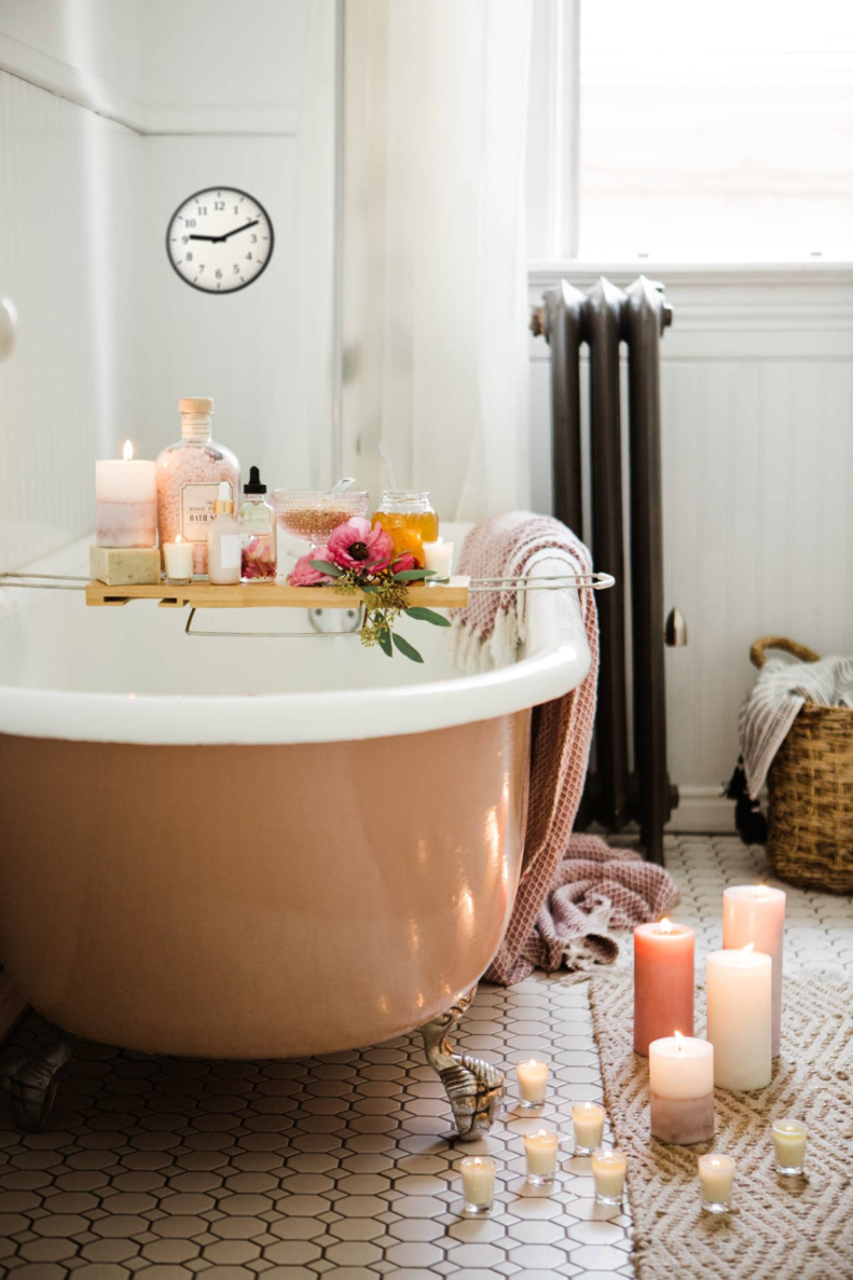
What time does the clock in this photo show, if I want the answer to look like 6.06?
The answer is 9.11
